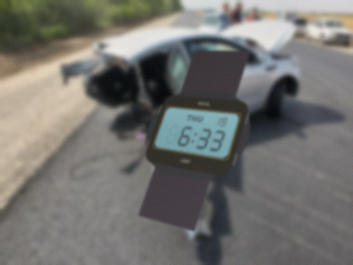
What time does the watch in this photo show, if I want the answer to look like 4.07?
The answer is 6.33
